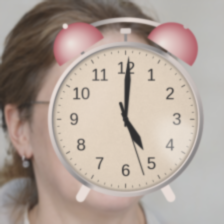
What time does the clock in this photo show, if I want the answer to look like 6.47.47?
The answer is 5.00.27
